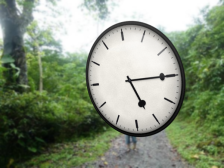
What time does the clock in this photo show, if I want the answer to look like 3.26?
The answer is 5.15
